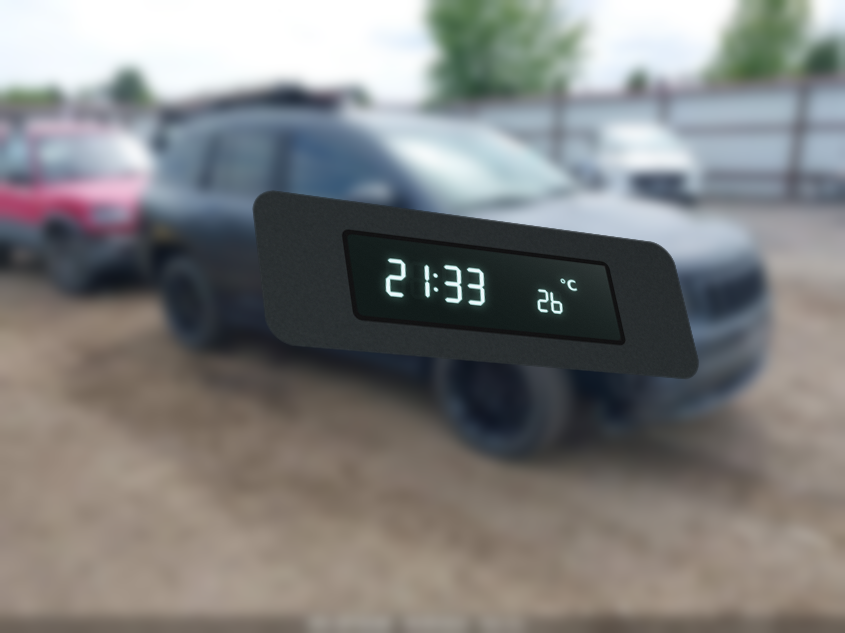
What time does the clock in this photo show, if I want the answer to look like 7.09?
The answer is 21.33
